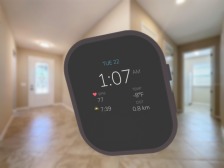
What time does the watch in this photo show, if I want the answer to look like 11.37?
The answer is 1.07
